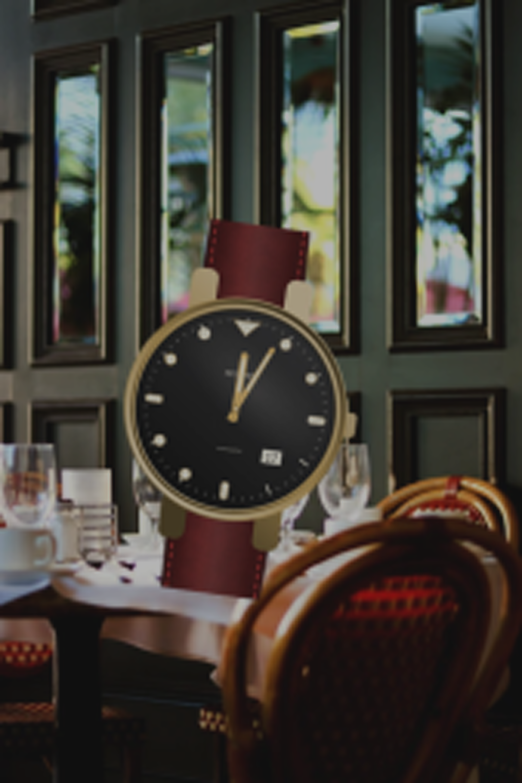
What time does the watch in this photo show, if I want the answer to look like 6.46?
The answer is 12.04
